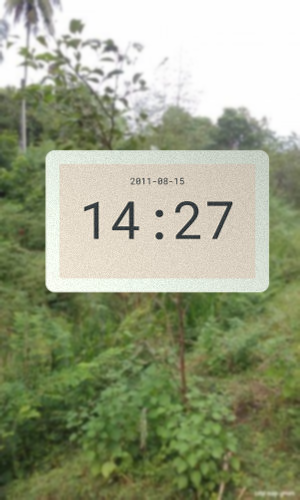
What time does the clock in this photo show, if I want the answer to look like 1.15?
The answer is 14.27
